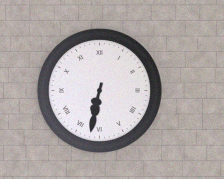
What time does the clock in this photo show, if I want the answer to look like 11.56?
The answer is 6.32
